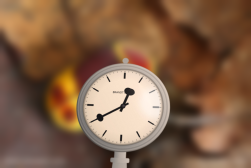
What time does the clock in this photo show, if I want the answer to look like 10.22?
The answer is 12.40
